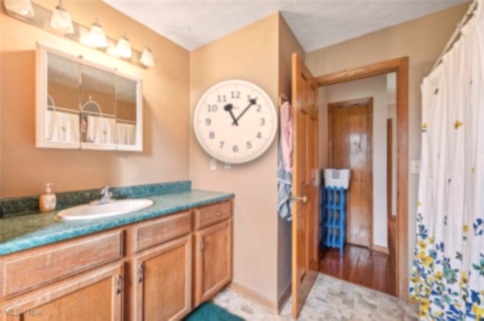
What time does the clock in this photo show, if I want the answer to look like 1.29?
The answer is 11.07
